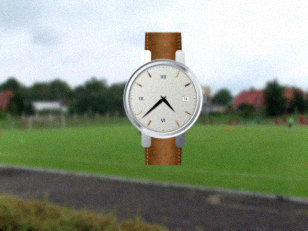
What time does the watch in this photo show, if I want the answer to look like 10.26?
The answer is 4.38
